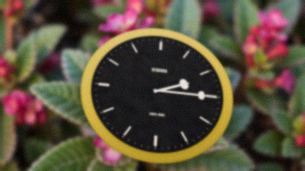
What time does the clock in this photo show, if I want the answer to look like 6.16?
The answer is 2.15
